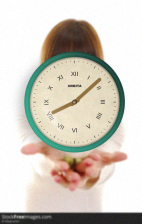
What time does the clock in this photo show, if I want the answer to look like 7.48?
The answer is 8.08
